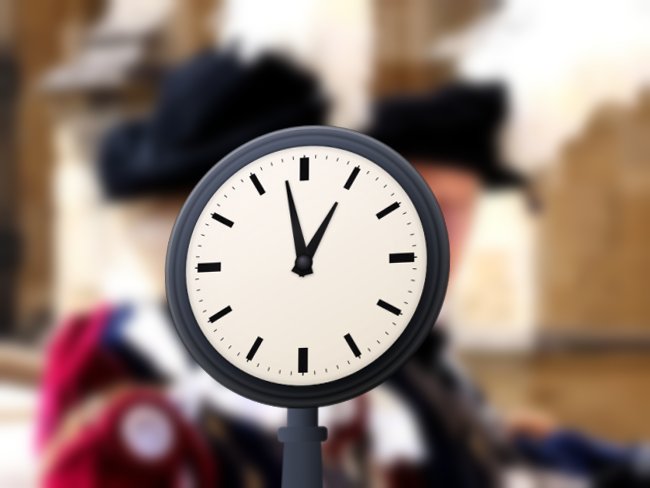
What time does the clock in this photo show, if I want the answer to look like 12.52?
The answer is 12.58
